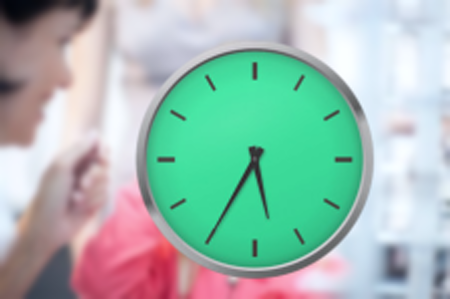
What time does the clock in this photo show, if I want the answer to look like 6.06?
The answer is 5.35
